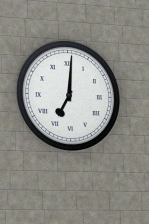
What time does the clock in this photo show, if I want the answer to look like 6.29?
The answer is 7.01
